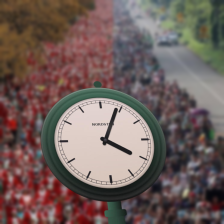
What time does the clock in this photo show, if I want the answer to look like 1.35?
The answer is 4.04
